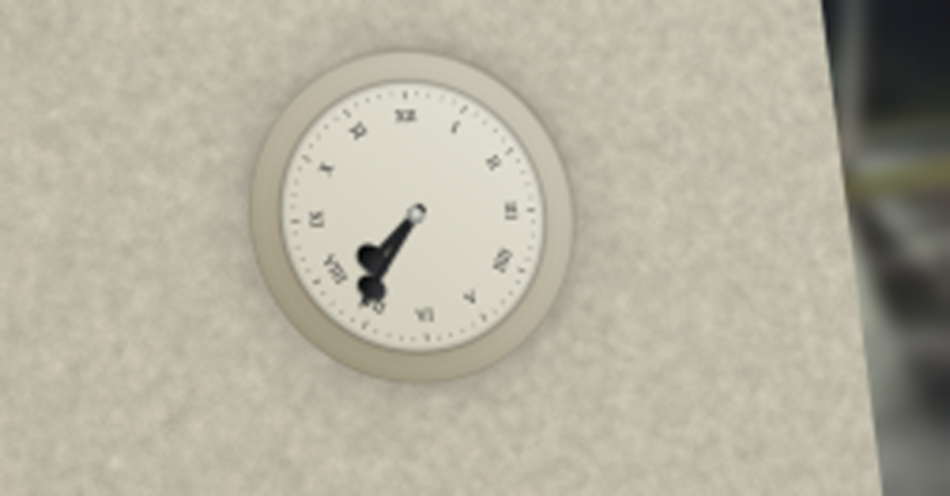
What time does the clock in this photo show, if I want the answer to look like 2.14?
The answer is 7.36
